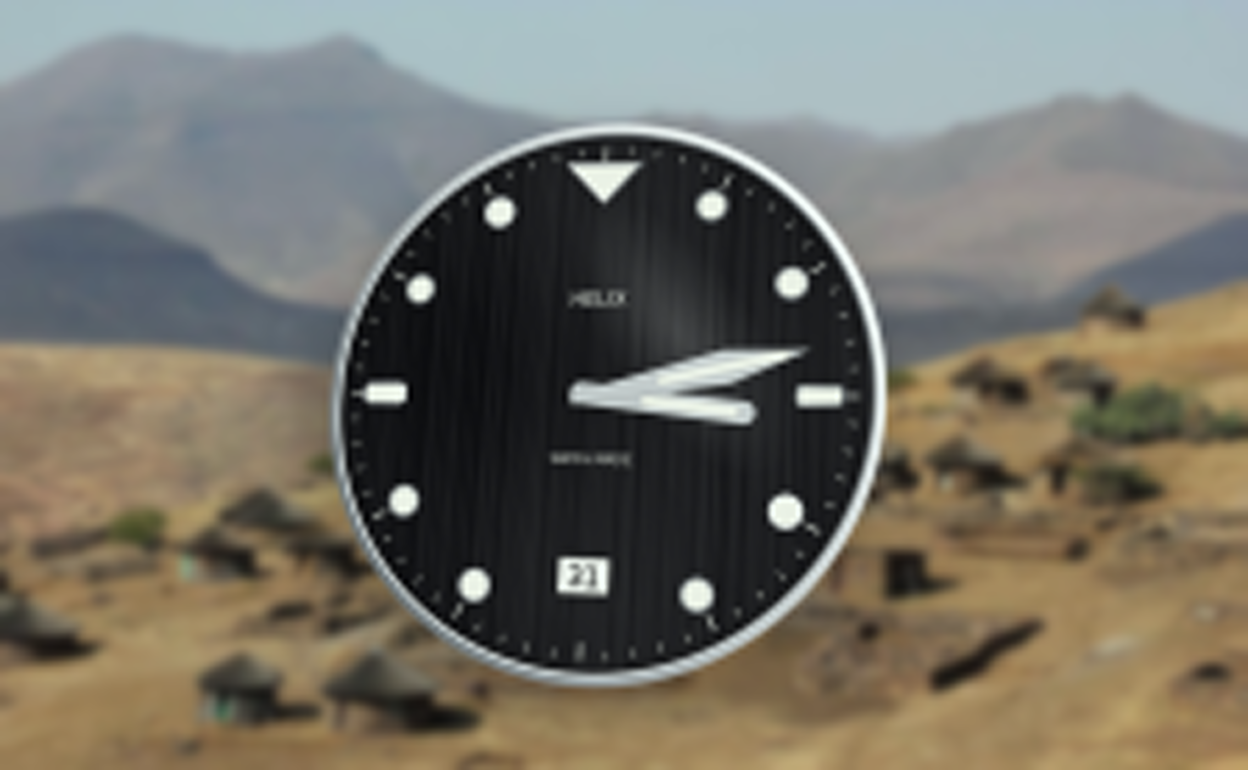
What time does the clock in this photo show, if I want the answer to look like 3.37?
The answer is 3.13
